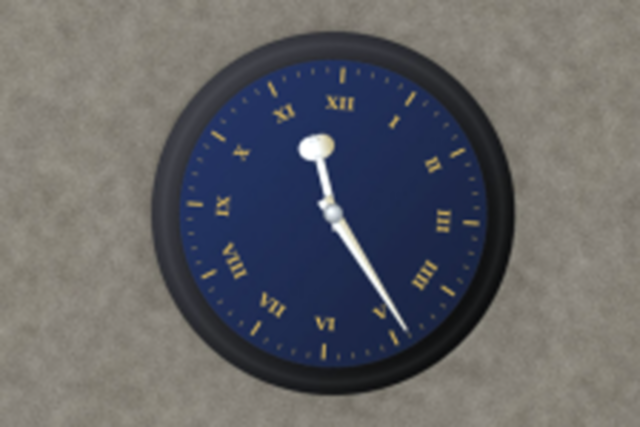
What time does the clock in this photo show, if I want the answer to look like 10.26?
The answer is 11.24
